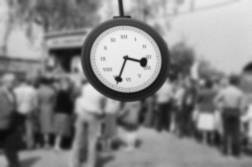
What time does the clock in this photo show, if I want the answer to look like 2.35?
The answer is 3.34
